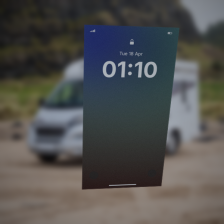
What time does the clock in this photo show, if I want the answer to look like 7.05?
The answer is 1.10
